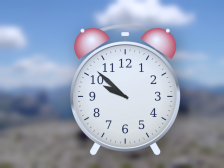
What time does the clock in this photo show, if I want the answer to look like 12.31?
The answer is 9.52
